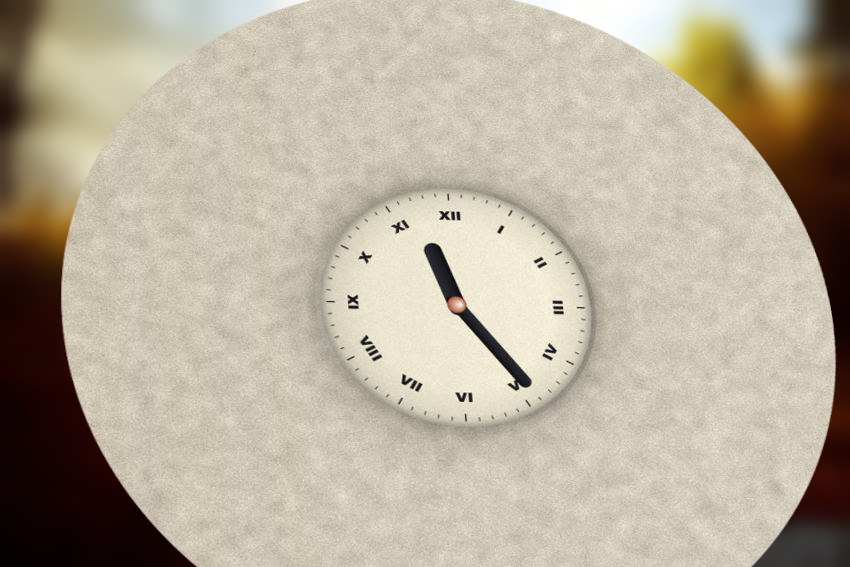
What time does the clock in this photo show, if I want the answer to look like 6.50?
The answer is 11.24
